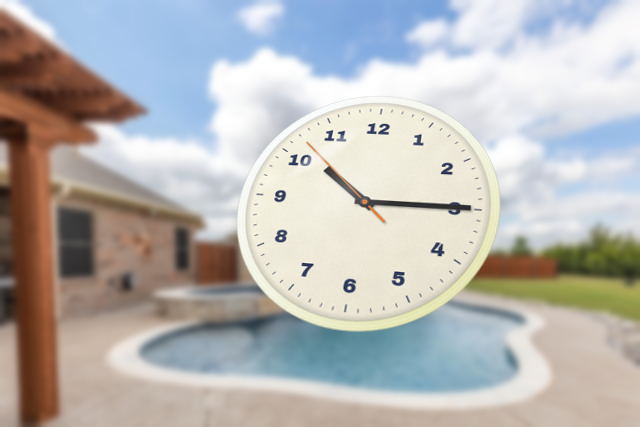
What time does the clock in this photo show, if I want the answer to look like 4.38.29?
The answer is 10.14.52
